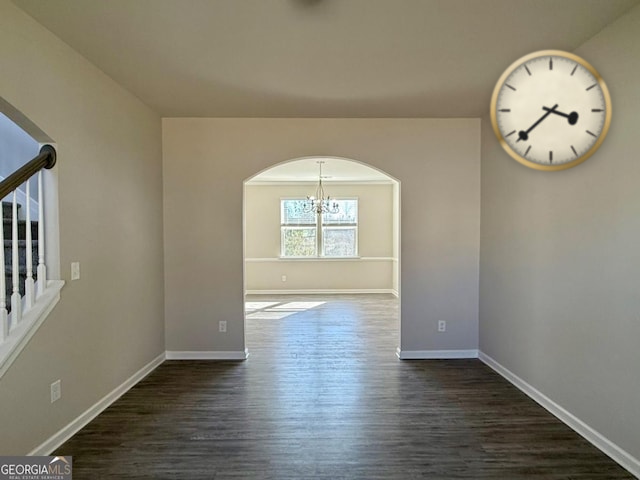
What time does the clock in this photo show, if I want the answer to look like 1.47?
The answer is 3.38
